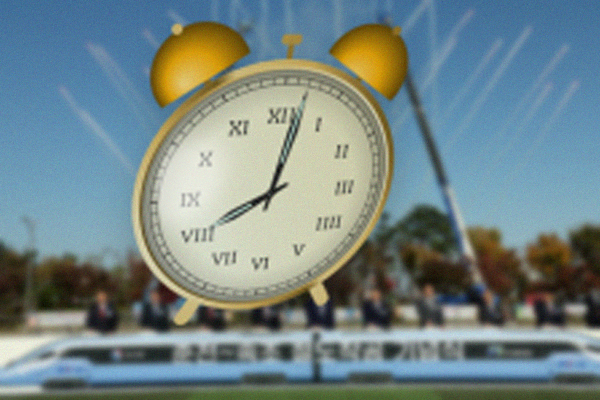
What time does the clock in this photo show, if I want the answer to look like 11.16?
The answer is 8.02
